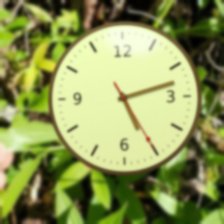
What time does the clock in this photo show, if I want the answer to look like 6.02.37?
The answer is 5.12.25
